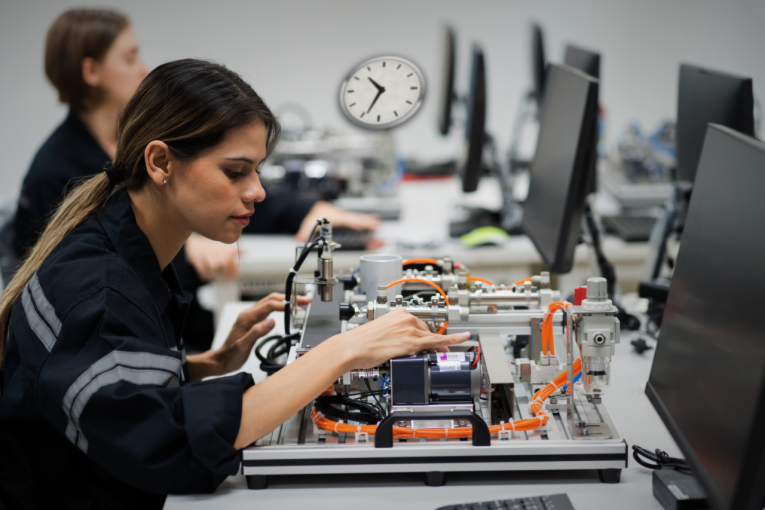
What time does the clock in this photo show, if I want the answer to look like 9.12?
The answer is 10.34
